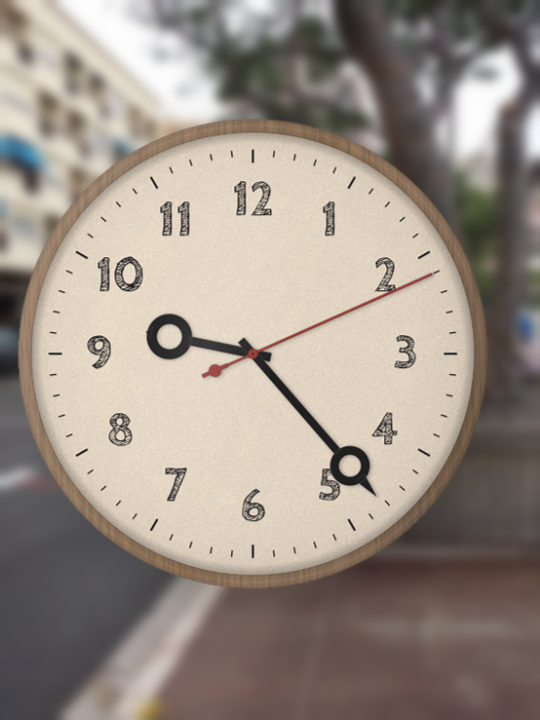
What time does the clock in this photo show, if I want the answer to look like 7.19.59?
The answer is 9.23.11
